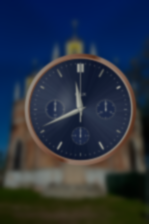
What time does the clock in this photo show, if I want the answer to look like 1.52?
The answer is 11.41
